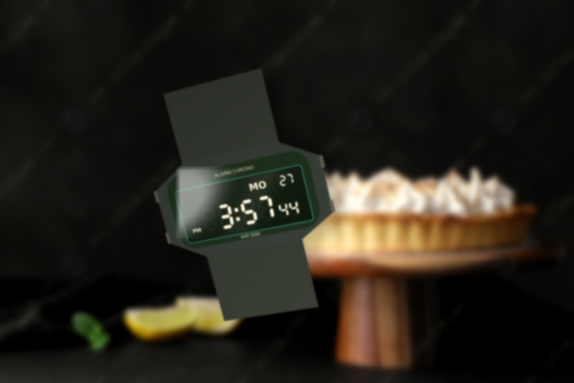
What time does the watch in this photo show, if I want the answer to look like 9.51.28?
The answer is 3.57.44
